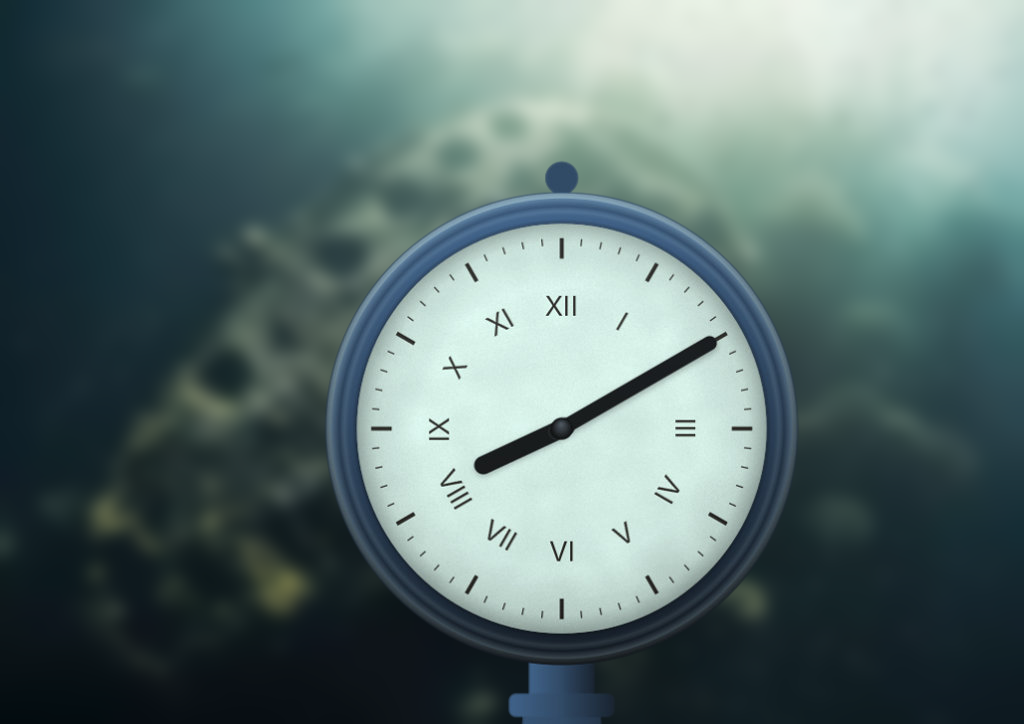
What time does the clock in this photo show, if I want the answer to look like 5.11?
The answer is 8.10
